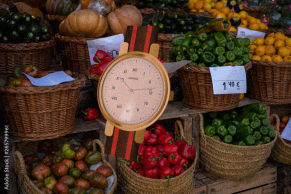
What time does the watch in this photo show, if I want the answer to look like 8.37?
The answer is 10.13
